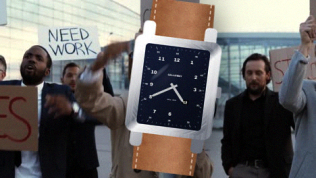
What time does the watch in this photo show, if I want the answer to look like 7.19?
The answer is 4.40
